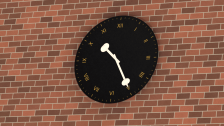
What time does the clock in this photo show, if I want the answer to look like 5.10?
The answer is 10.25
